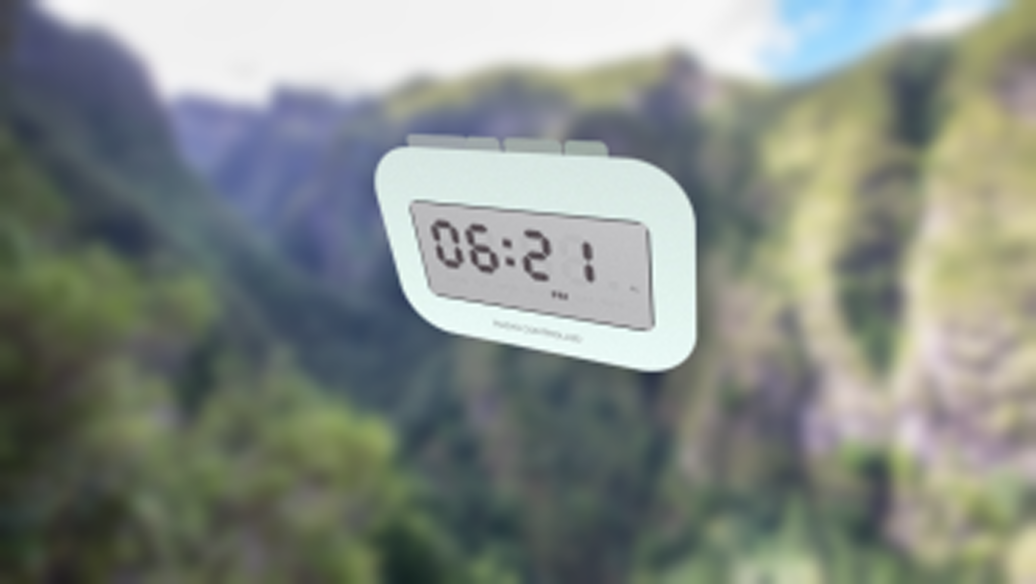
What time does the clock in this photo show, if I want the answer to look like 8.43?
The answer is 6.21
